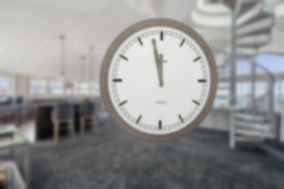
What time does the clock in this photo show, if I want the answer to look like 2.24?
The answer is 11.58
